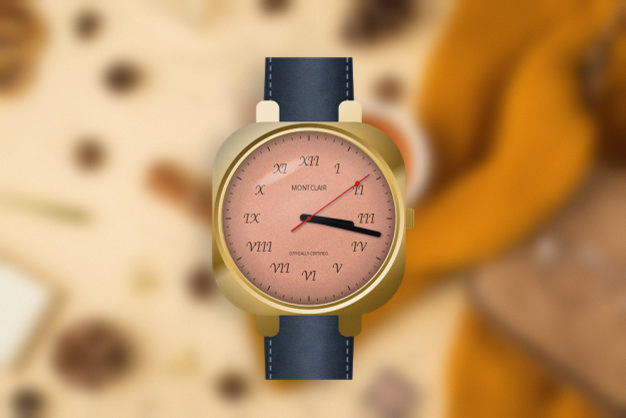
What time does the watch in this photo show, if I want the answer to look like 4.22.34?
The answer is 3.17.09
